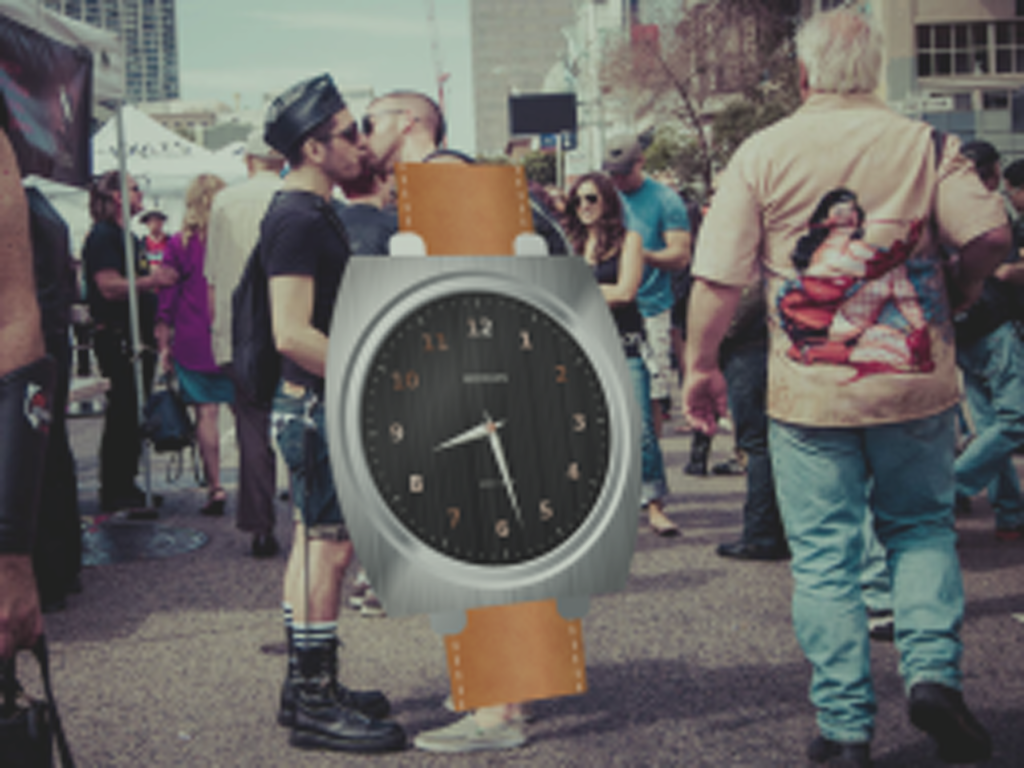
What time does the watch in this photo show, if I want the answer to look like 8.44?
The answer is 8.28
